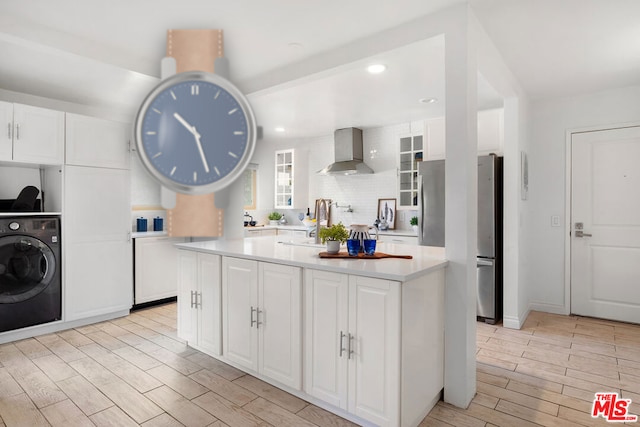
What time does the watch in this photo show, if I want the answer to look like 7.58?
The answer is 10.27
